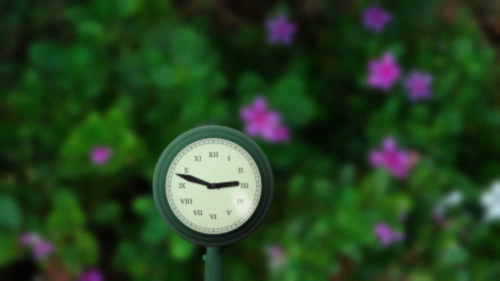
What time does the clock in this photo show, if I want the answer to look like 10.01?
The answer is 2.48
